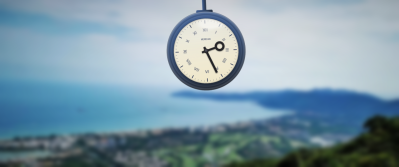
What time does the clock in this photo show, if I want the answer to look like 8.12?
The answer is 2.26
